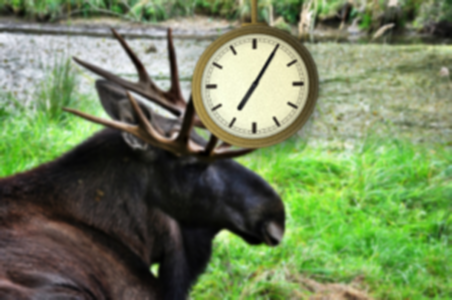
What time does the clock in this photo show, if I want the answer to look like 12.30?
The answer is 7.05
